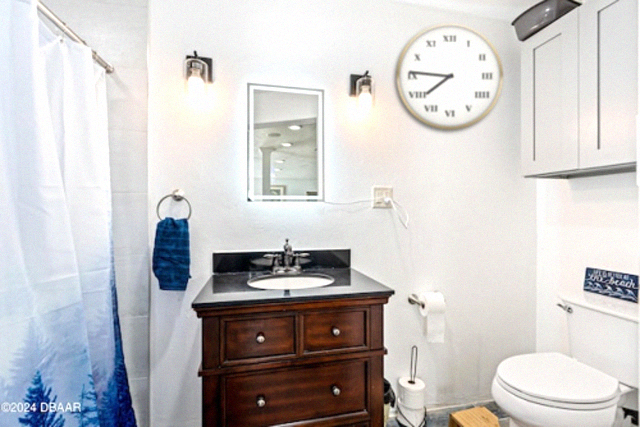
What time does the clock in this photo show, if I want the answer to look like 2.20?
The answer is 7.46
